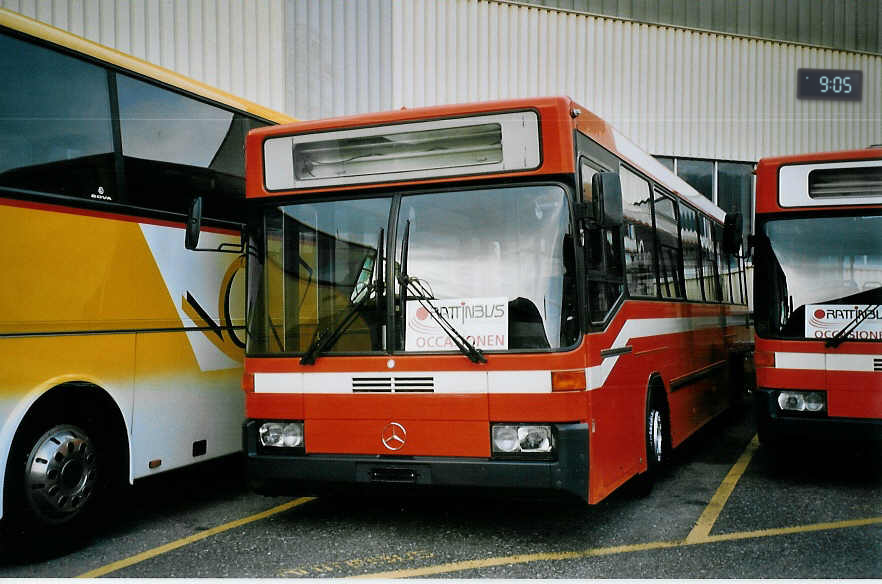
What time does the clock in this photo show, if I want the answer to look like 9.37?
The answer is 9.05
